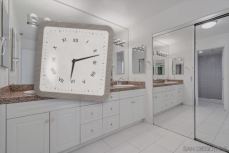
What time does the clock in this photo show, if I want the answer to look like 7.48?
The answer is 6.12
